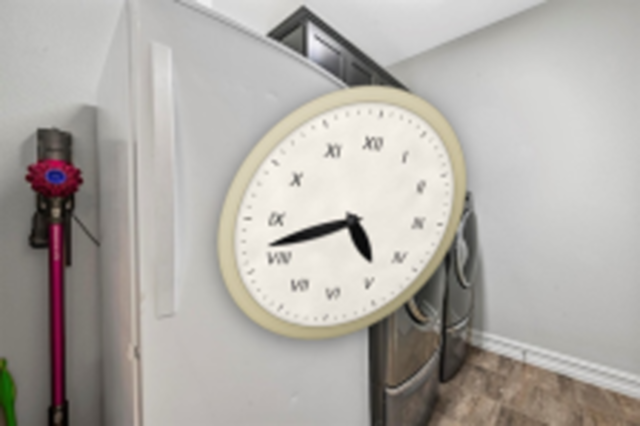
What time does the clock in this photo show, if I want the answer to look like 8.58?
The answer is 4.42
